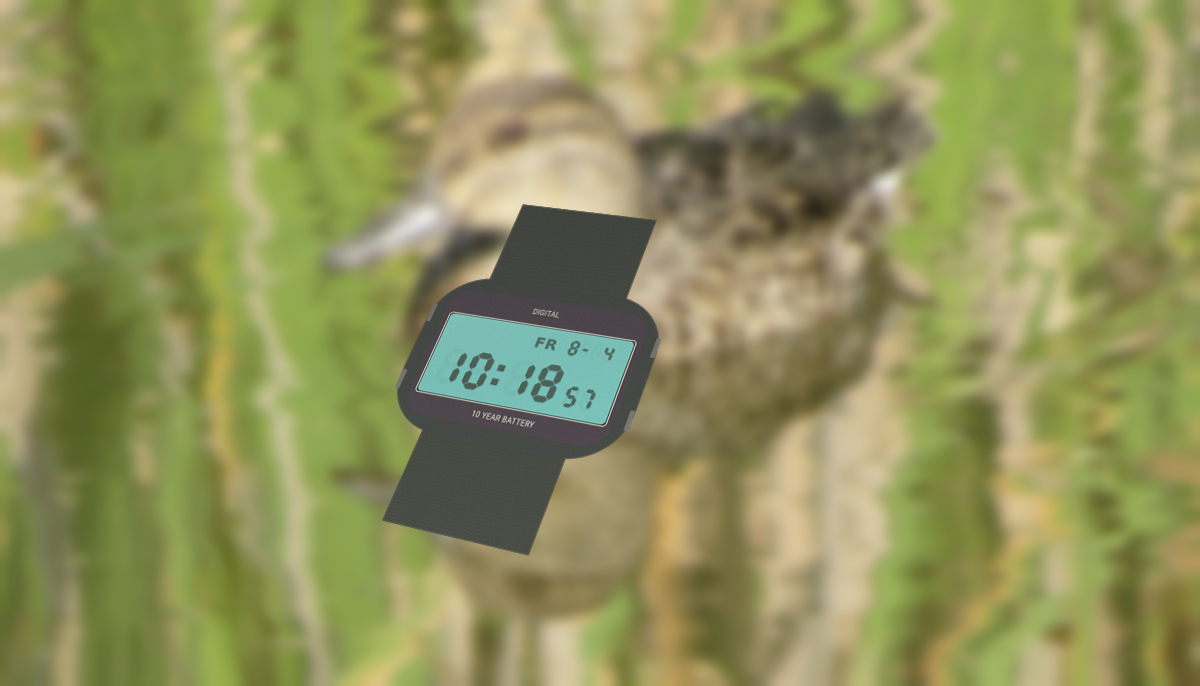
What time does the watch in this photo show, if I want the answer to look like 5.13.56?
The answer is 10.18.57
